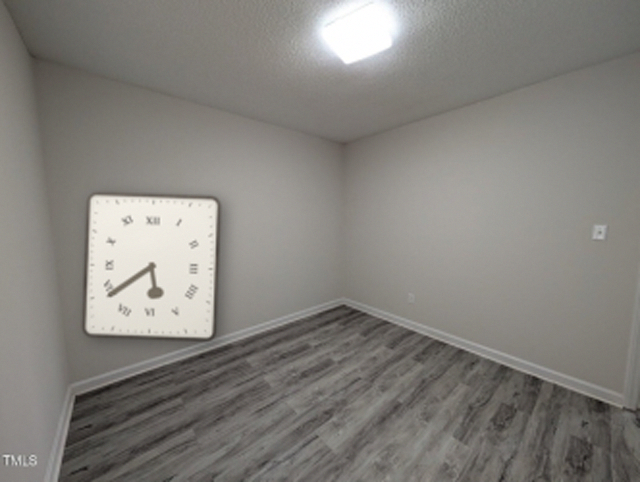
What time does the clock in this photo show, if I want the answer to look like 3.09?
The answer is 5.39
